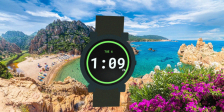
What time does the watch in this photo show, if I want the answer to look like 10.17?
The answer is 1.09
